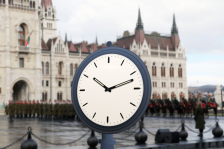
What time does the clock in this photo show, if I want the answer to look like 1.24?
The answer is 10.12
